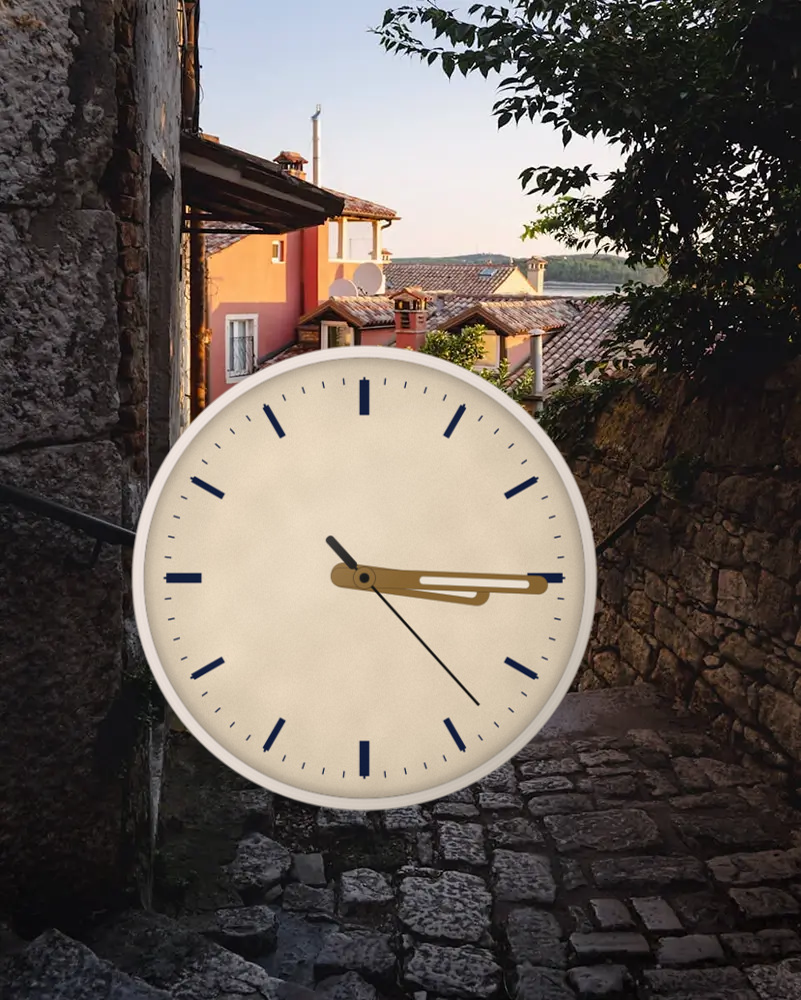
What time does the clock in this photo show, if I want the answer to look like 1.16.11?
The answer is 3.15.23
